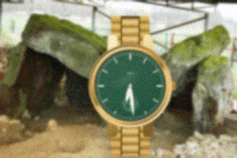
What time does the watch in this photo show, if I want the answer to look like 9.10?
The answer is 6.29
